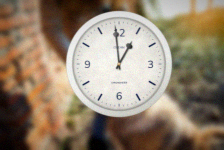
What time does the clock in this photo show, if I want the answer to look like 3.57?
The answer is 12.59
